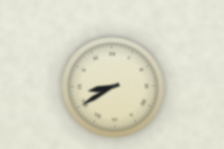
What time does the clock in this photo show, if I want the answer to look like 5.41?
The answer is 8.40
